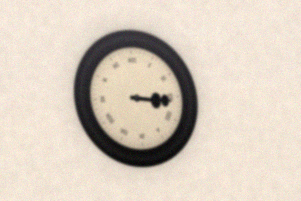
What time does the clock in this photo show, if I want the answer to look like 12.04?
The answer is 3.16
